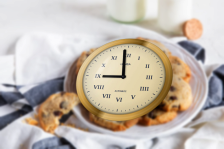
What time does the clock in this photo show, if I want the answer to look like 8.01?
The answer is 8.59
